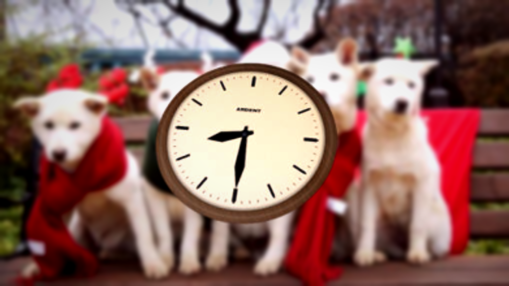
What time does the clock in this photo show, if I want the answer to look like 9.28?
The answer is 8.30
